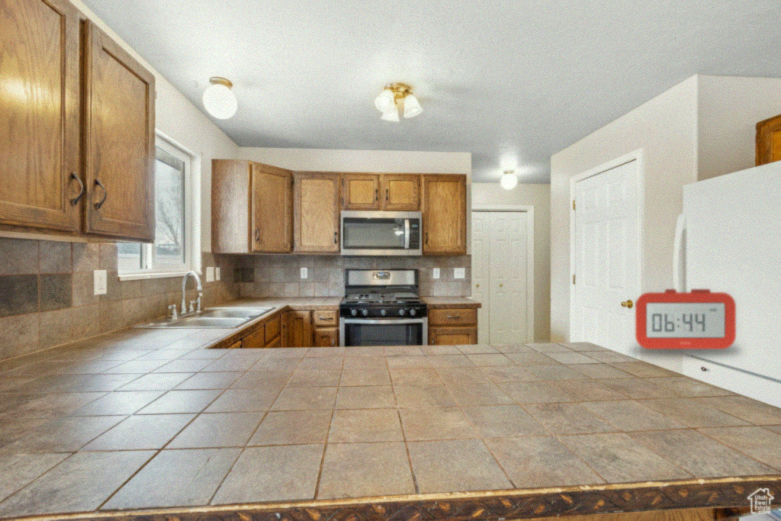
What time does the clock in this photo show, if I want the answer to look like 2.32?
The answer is 6.44
